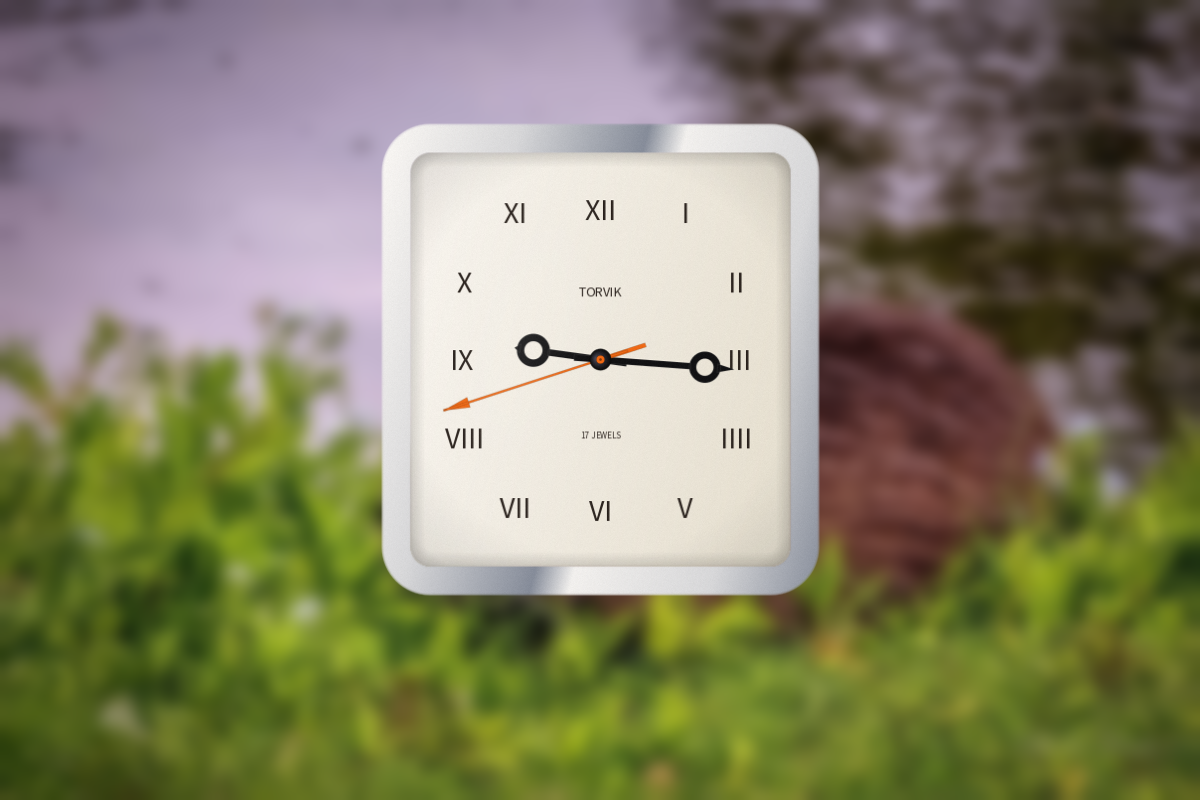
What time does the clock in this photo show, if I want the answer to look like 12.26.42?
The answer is 9.15.42
